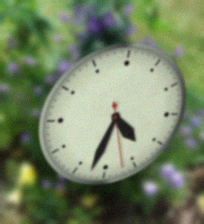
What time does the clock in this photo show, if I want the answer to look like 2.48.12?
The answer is 4.32.27
